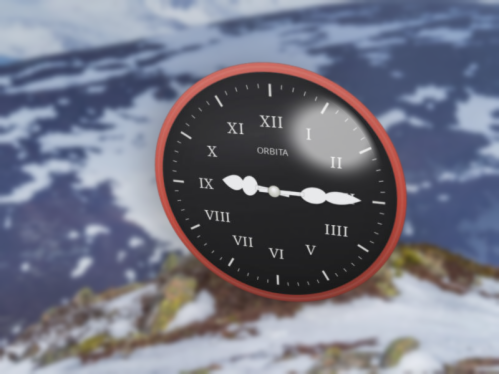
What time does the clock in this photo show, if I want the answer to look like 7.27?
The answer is 9.15
